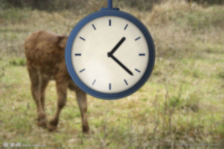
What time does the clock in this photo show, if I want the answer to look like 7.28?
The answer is 1.22
